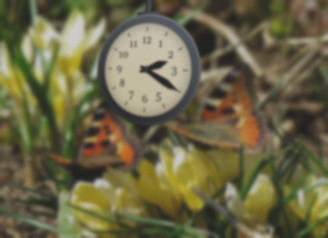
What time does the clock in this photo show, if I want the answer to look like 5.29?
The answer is 2.20
